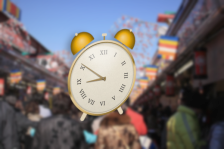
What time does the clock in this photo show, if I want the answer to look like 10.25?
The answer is 8.51
